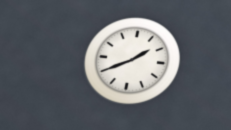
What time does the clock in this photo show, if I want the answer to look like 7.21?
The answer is 1.40
